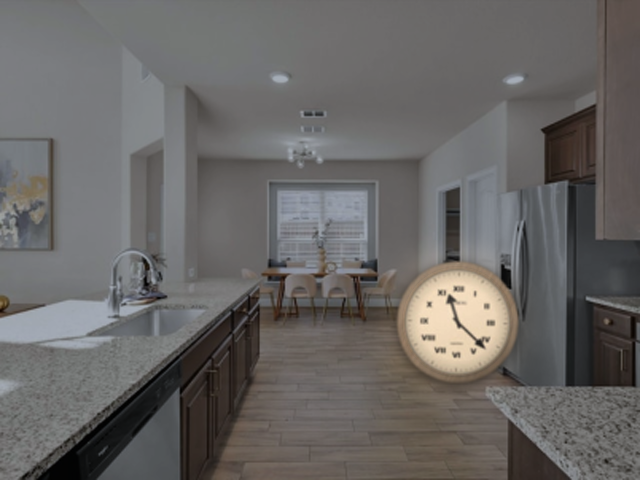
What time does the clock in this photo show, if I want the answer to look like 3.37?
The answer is 11.22
